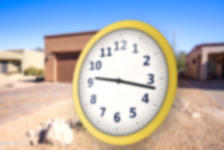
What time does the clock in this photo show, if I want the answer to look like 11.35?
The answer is 9.17
